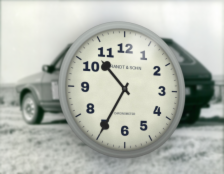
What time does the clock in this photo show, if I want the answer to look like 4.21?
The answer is 10.35
